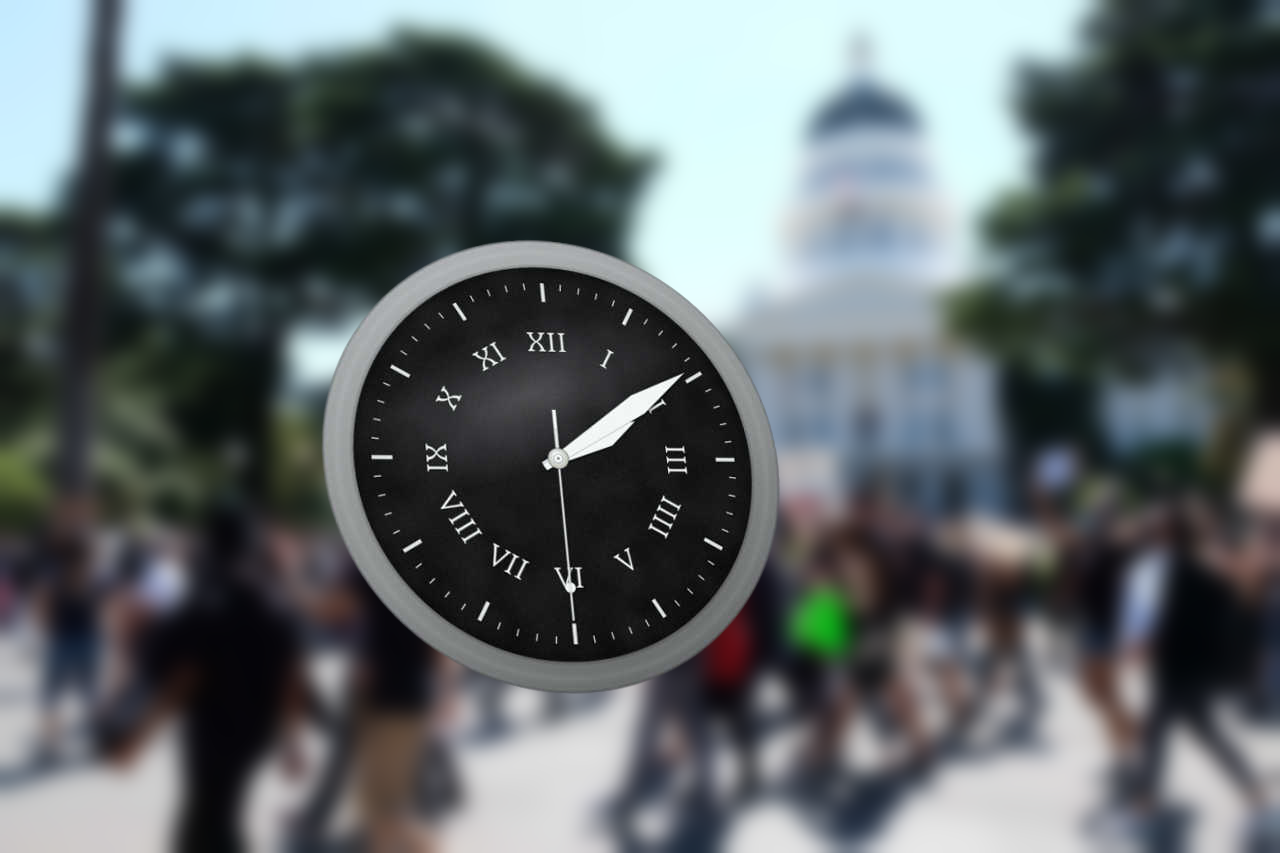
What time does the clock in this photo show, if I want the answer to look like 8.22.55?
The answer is 2.09.30
